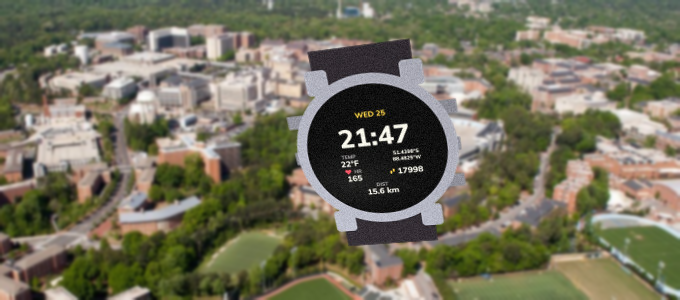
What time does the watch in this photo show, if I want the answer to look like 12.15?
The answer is 21.47
